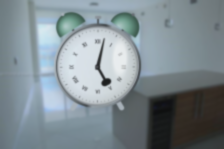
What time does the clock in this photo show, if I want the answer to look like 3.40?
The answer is 5.02
